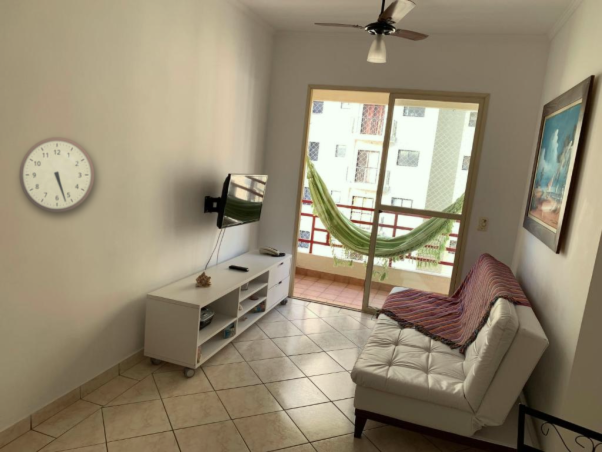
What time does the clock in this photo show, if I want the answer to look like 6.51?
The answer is 5.27
